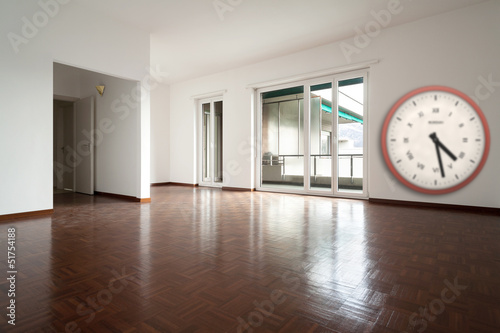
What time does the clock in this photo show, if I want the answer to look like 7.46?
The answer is 4.28
